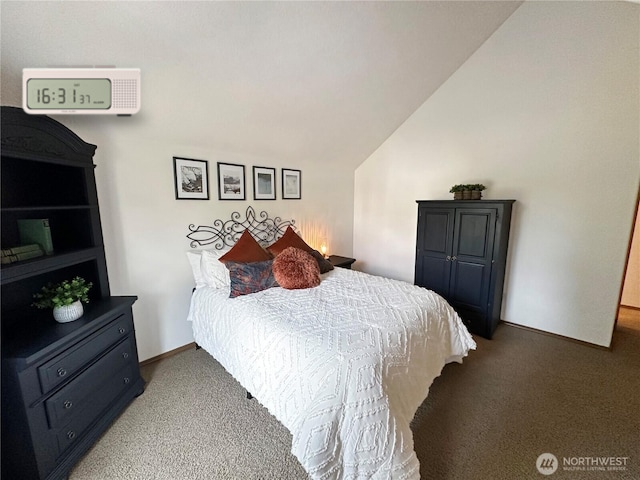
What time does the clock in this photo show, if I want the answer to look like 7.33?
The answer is 16.31
